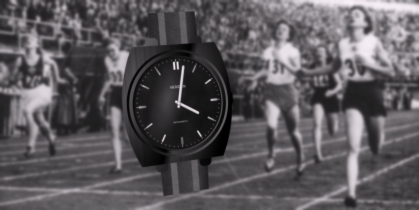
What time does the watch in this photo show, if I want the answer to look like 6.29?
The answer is 4.02
